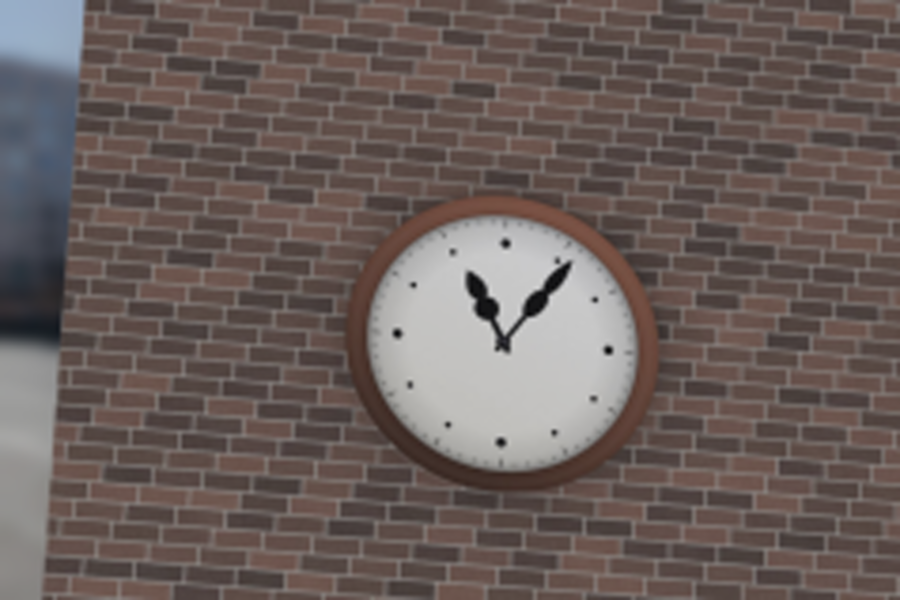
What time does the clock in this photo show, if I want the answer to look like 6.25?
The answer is 11.06
